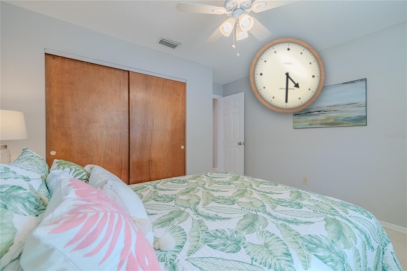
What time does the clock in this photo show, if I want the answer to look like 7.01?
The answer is 4.30
